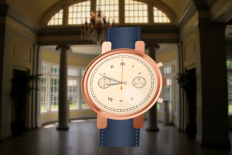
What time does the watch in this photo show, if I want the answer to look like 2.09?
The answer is 8.49
